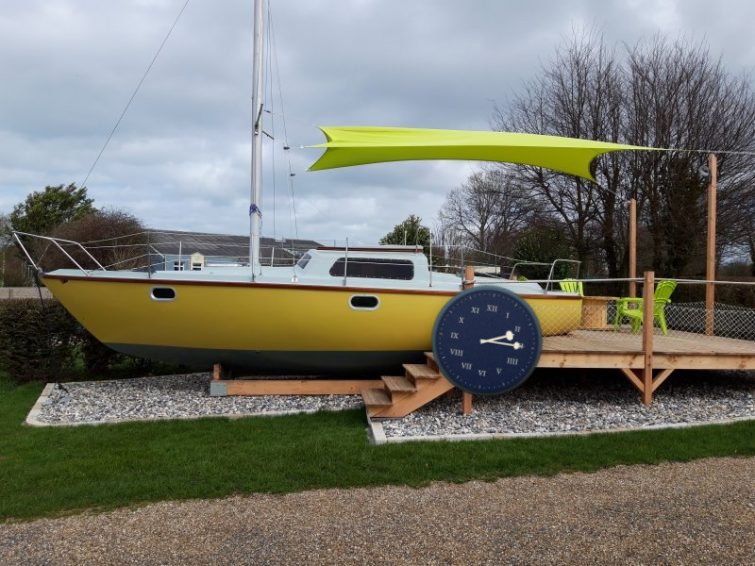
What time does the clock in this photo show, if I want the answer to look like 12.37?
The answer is 2.15
